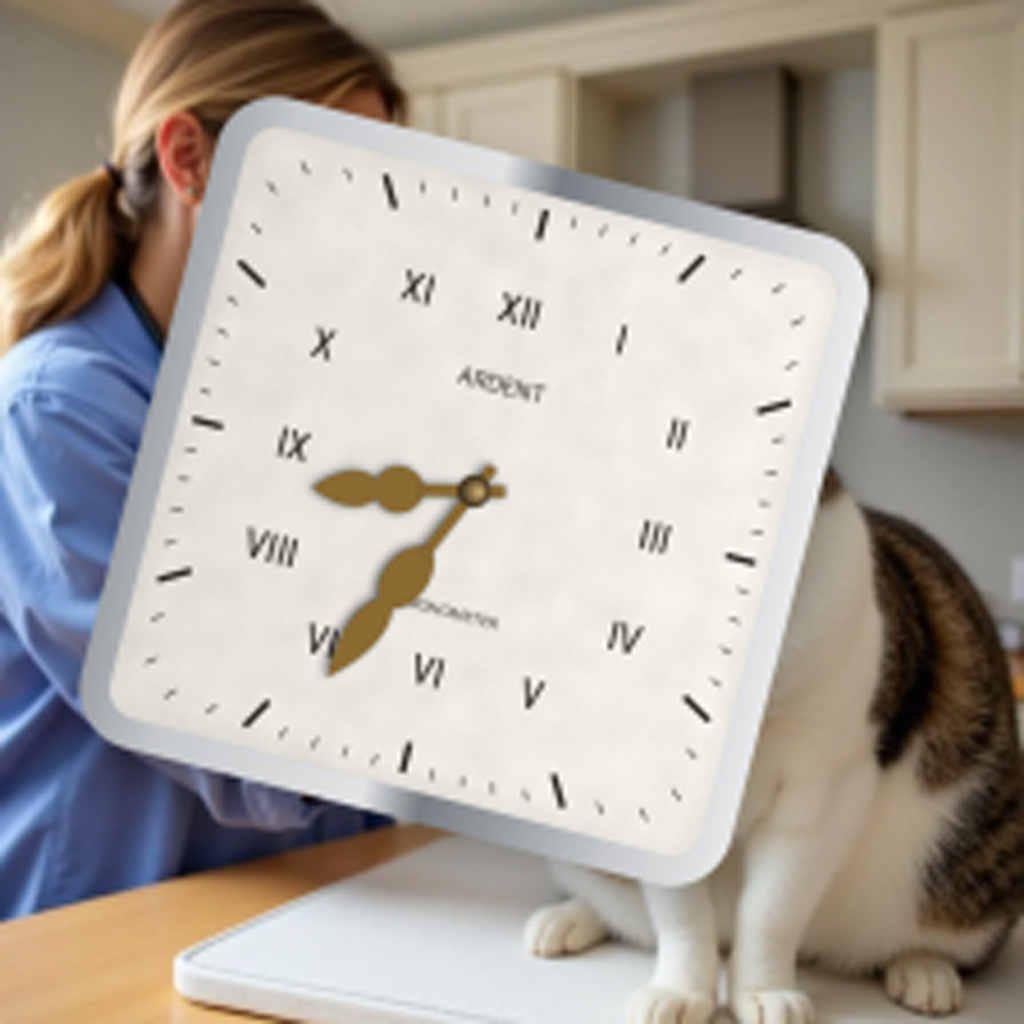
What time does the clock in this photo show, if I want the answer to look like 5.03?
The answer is 8.34
